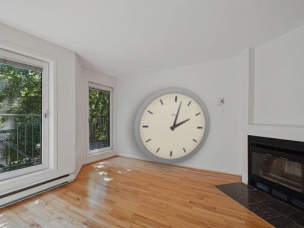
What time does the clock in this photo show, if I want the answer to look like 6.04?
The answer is 2.02
